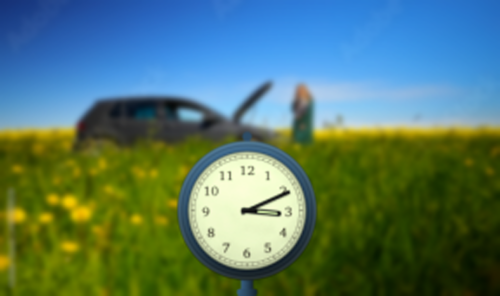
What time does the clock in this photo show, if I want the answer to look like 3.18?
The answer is 3.11
